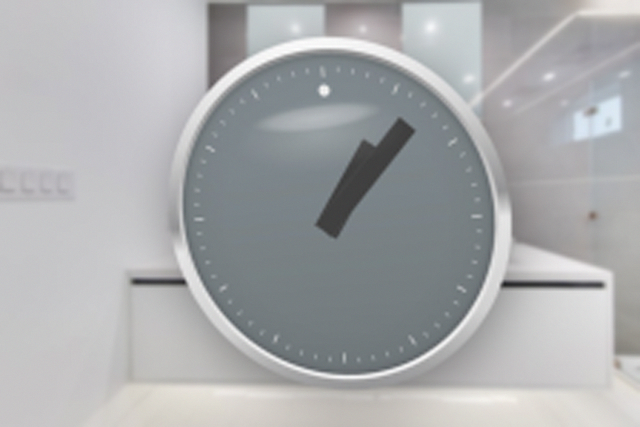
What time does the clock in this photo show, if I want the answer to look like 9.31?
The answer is 1.07
